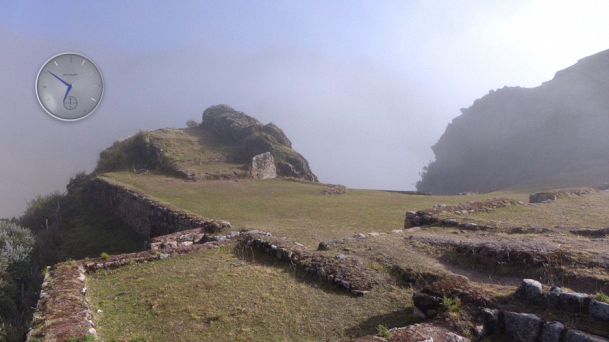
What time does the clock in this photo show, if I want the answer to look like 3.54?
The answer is 6.51
